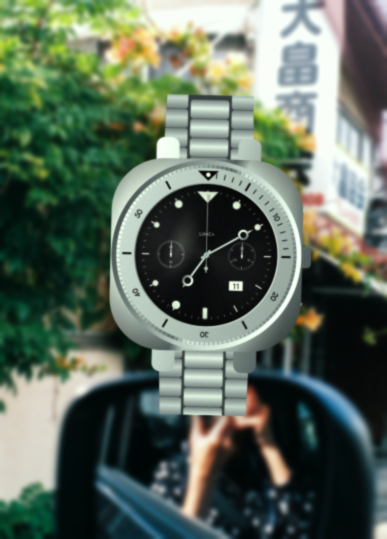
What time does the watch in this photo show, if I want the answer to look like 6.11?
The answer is 7.10
